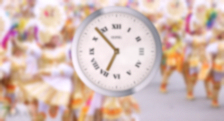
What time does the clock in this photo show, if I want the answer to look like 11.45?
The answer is 6.53
